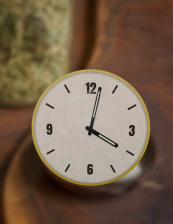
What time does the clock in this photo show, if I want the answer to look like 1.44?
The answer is 4.02
